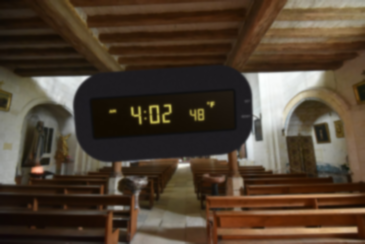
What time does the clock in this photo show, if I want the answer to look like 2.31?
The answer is 4.02
